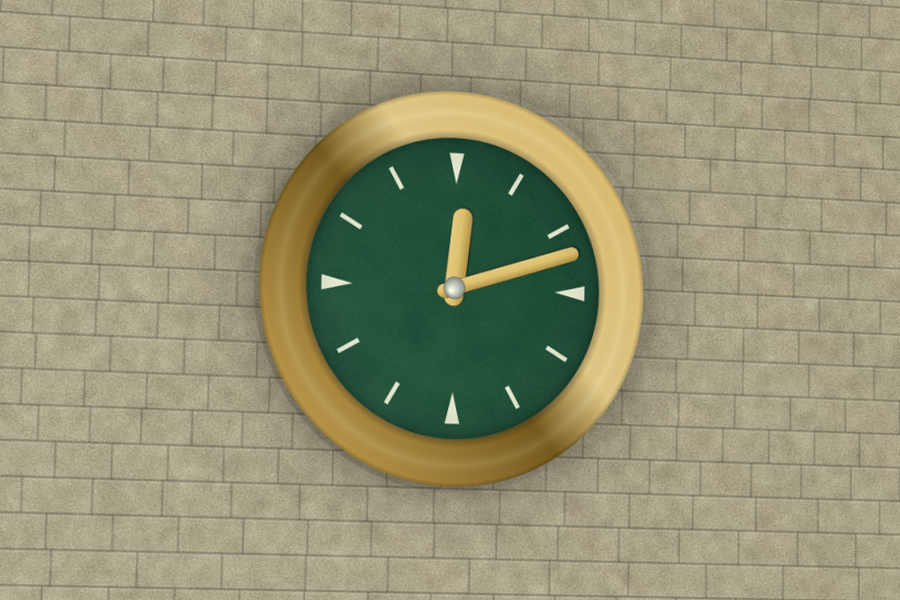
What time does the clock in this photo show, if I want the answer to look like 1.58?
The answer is 12.12
